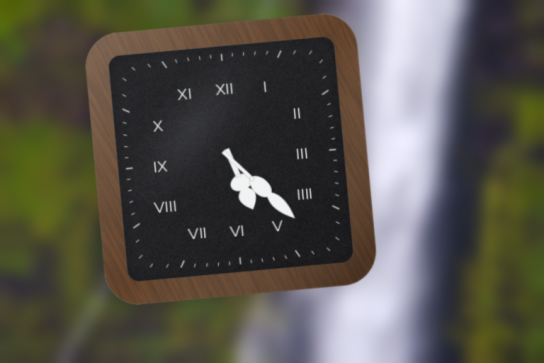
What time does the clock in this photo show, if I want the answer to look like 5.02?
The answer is 5.23
